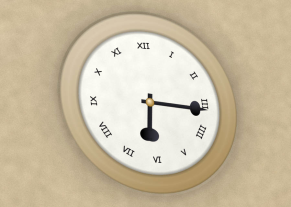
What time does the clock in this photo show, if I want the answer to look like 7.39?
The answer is 6.16
